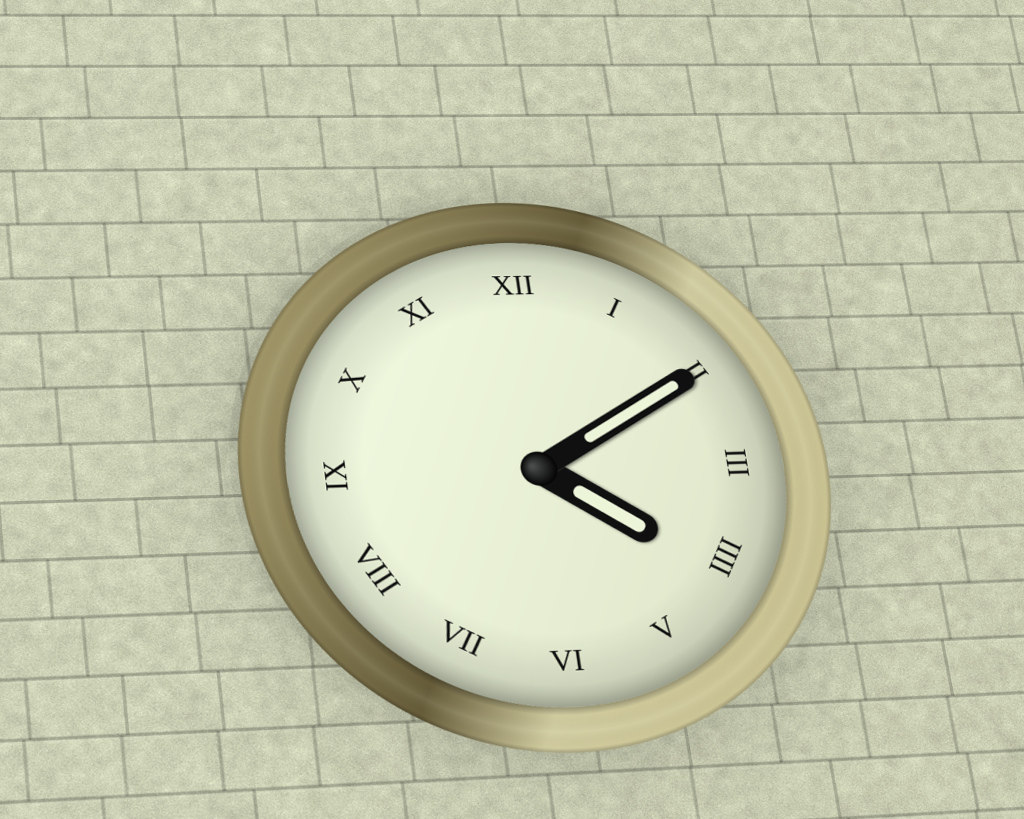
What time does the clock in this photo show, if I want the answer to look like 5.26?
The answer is 4.10
